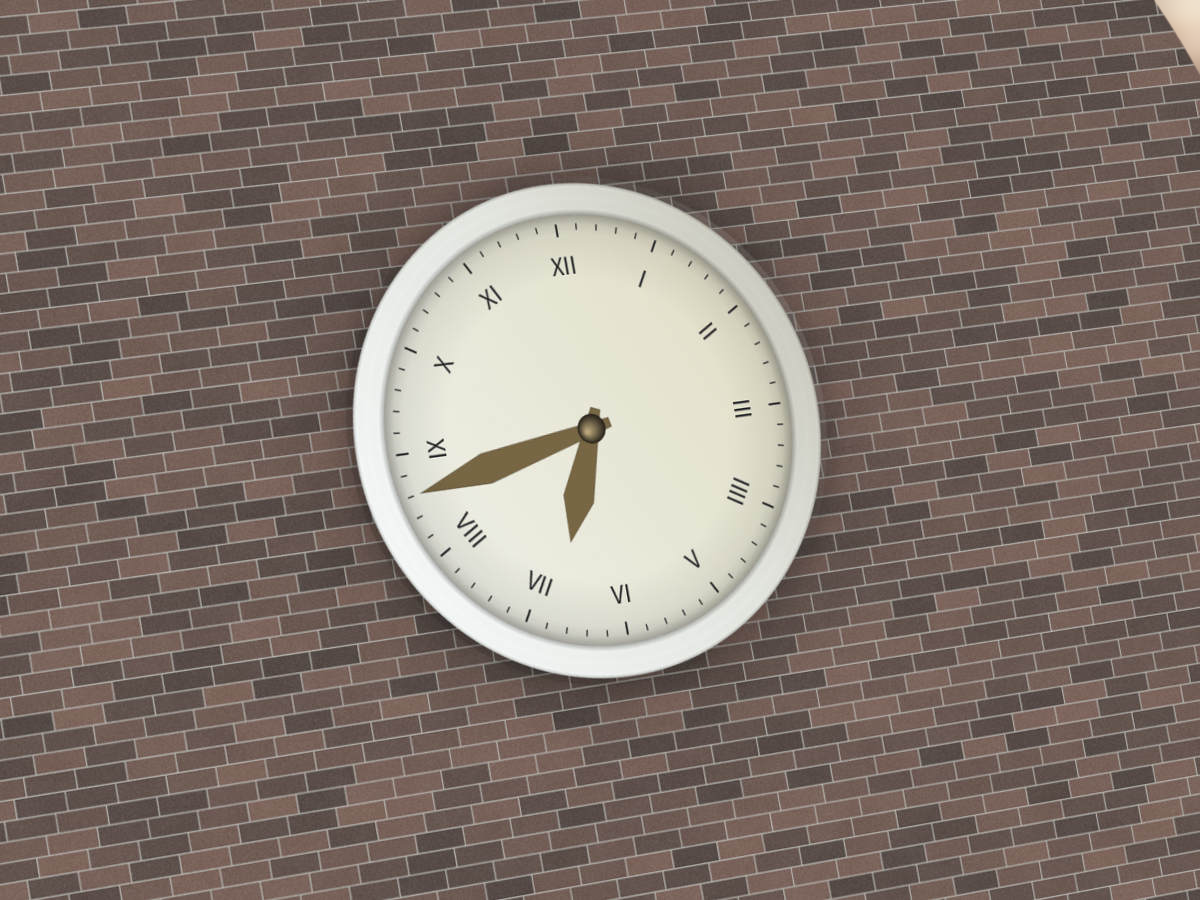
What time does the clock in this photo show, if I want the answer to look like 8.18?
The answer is 6.43
